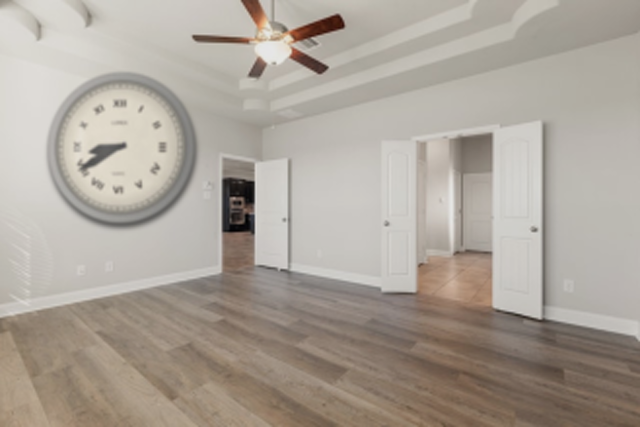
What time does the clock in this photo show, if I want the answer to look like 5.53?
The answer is 8.40
